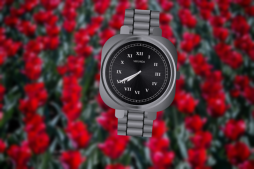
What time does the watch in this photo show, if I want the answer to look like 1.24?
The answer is 7.40
